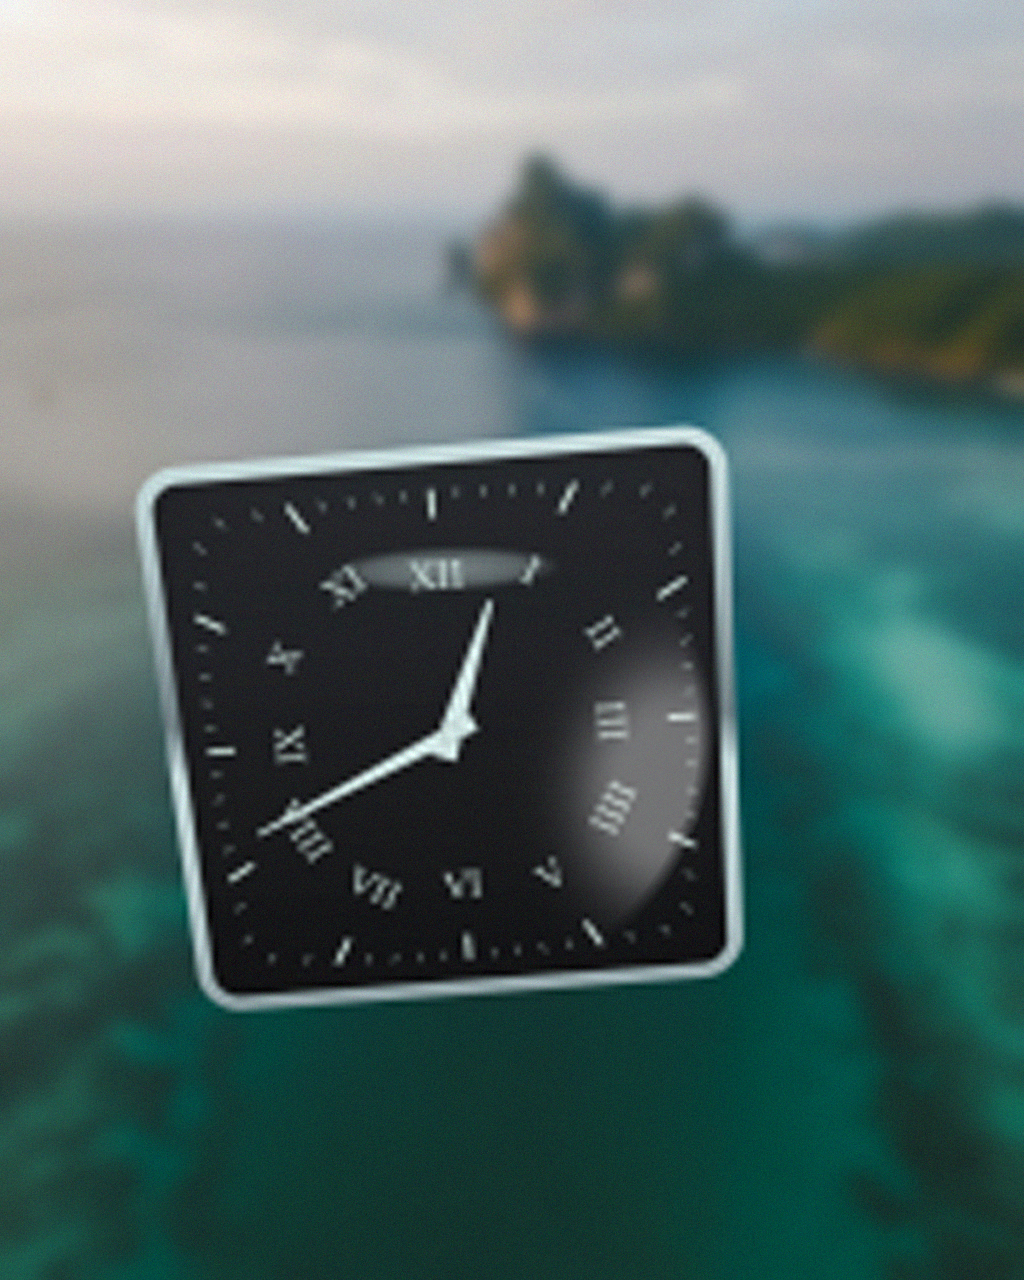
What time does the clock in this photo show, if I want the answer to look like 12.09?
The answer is 12.41
